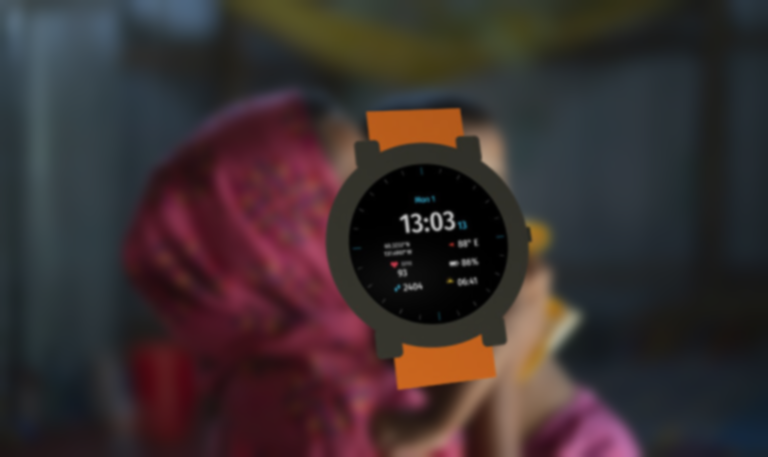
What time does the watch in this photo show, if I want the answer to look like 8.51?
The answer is 13.03
